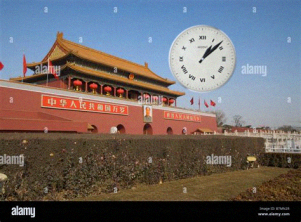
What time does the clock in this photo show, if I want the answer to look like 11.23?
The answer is 1.08
